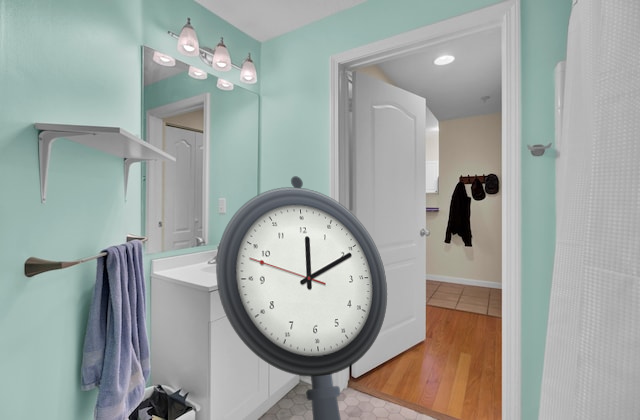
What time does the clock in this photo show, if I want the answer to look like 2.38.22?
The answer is 12.10.48
